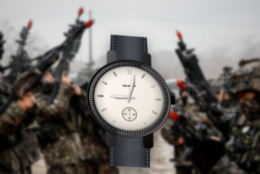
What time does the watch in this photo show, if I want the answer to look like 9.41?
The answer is 9.02
